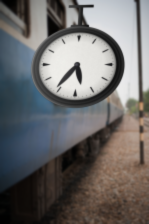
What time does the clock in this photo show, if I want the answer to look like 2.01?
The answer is 5.36
